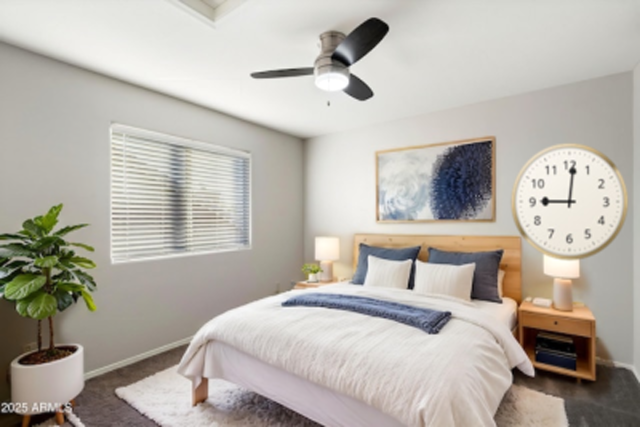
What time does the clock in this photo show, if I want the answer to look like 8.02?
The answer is 9.01
